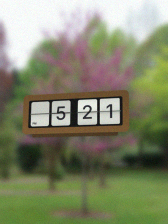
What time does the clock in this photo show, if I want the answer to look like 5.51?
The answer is 5.21
